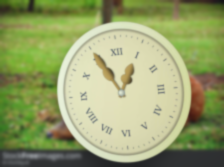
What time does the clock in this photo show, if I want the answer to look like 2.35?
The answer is 12.55
